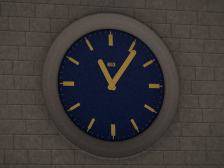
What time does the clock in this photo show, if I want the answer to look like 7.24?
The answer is 11.06
